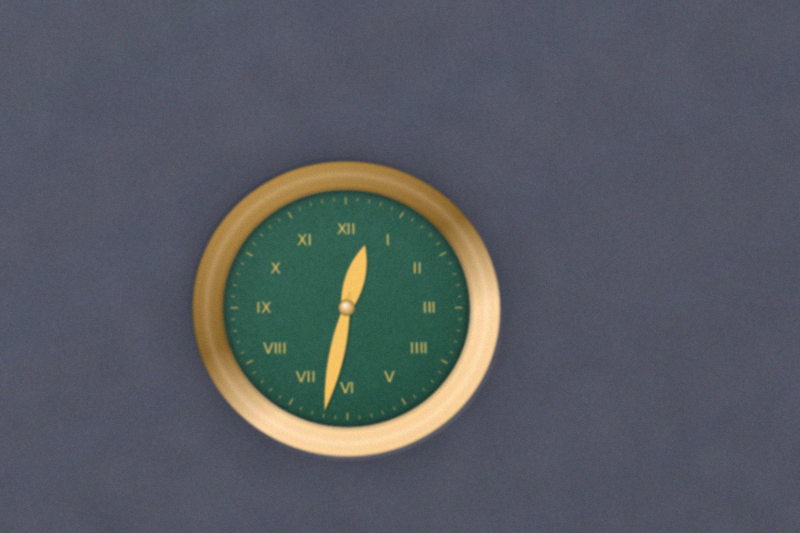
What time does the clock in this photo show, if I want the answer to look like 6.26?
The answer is 12.32
